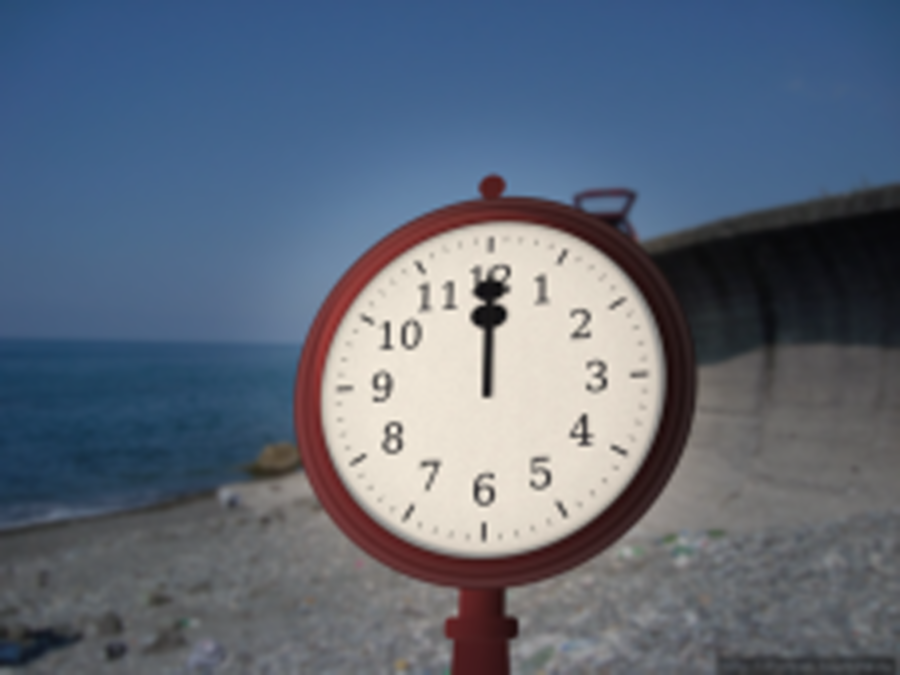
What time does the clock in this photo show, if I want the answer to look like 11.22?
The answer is 12.00
